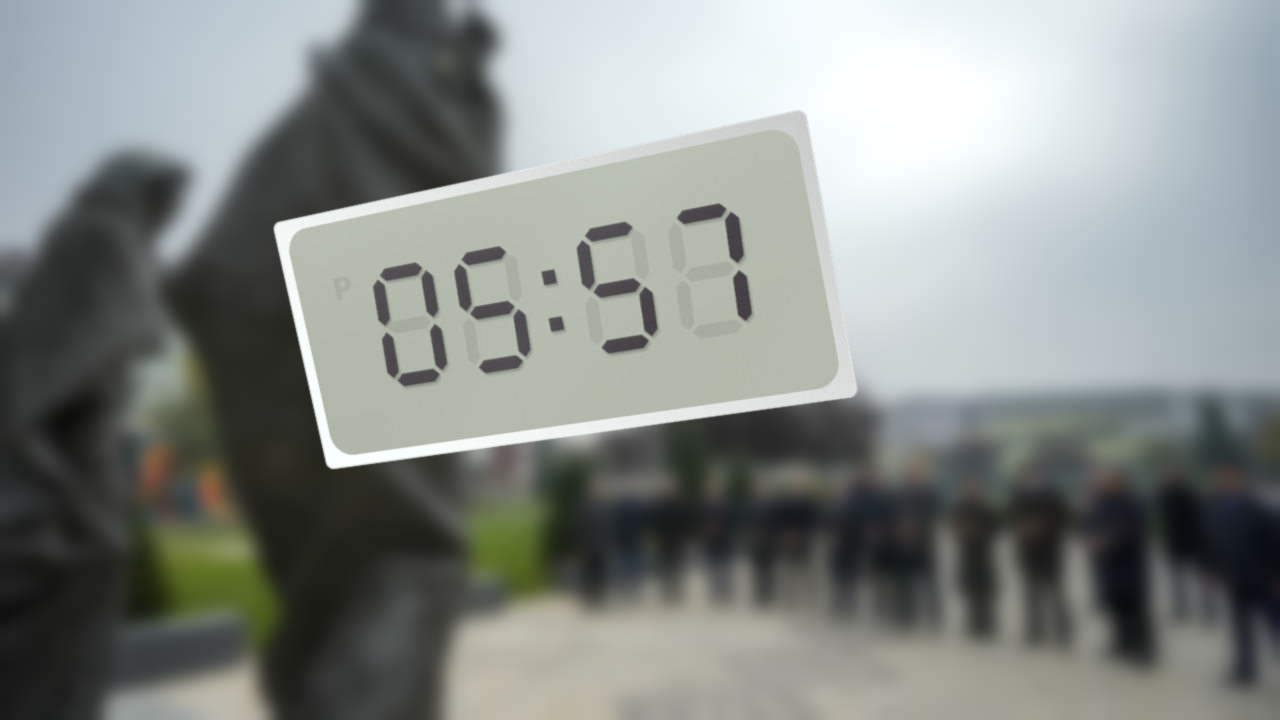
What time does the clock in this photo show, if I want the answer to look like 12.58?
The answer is 5.57
